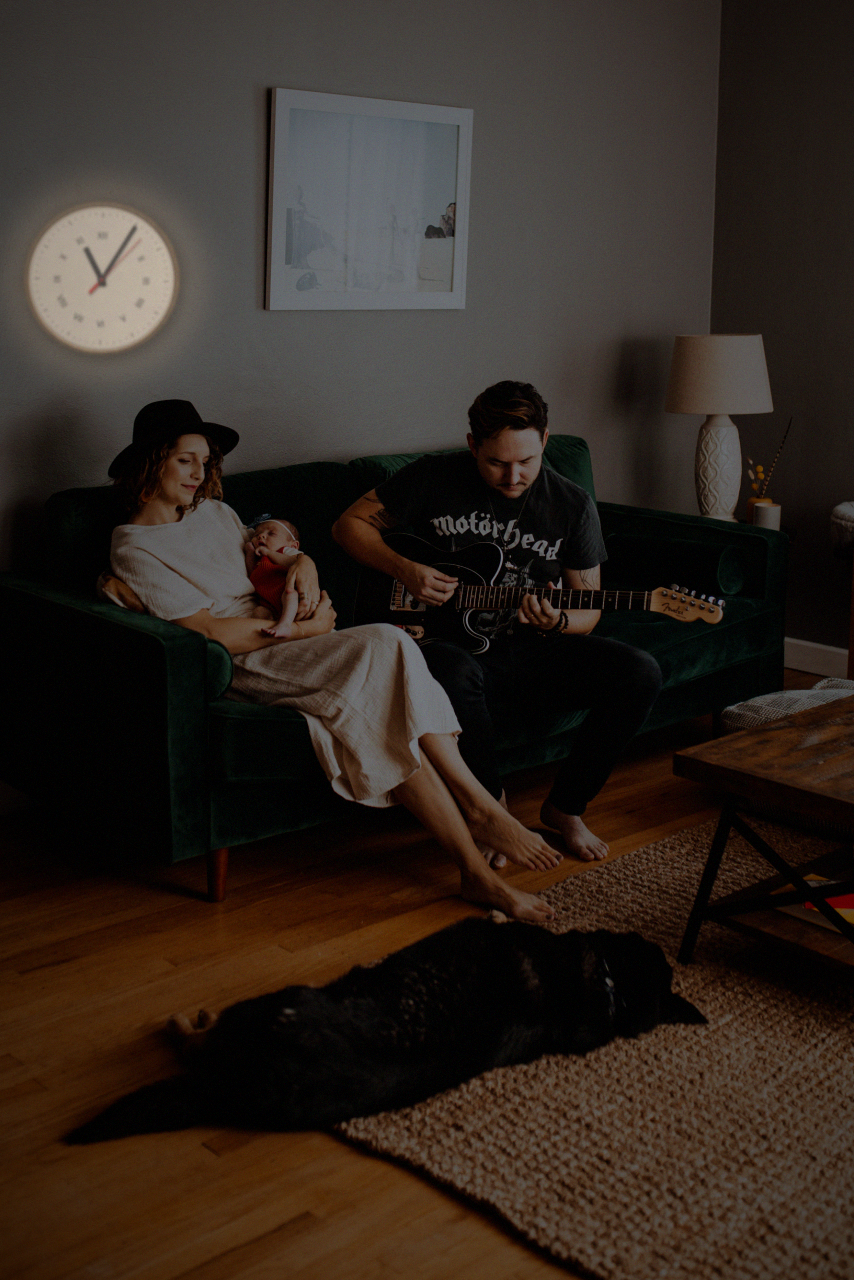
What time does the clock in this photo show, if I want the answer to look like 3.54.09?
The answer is 11.05.07
